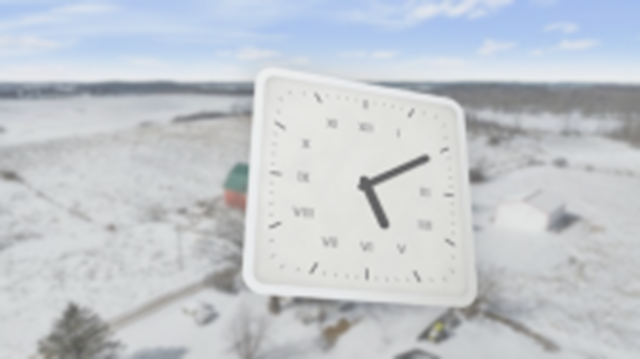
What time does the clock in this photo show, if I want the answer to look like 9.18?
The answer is 5.10
